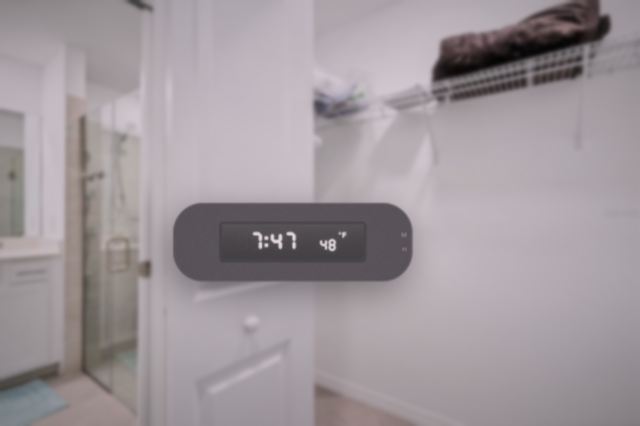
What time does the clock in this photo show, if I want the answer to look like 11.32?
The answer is 7.47
